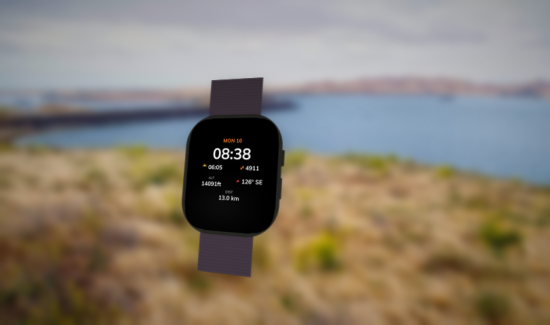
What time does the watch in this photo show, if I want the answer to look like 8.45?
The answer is 8.38
